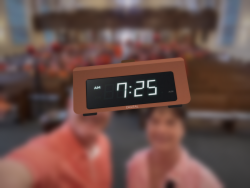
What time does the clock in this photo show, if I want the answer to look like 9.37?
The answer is 7.25
